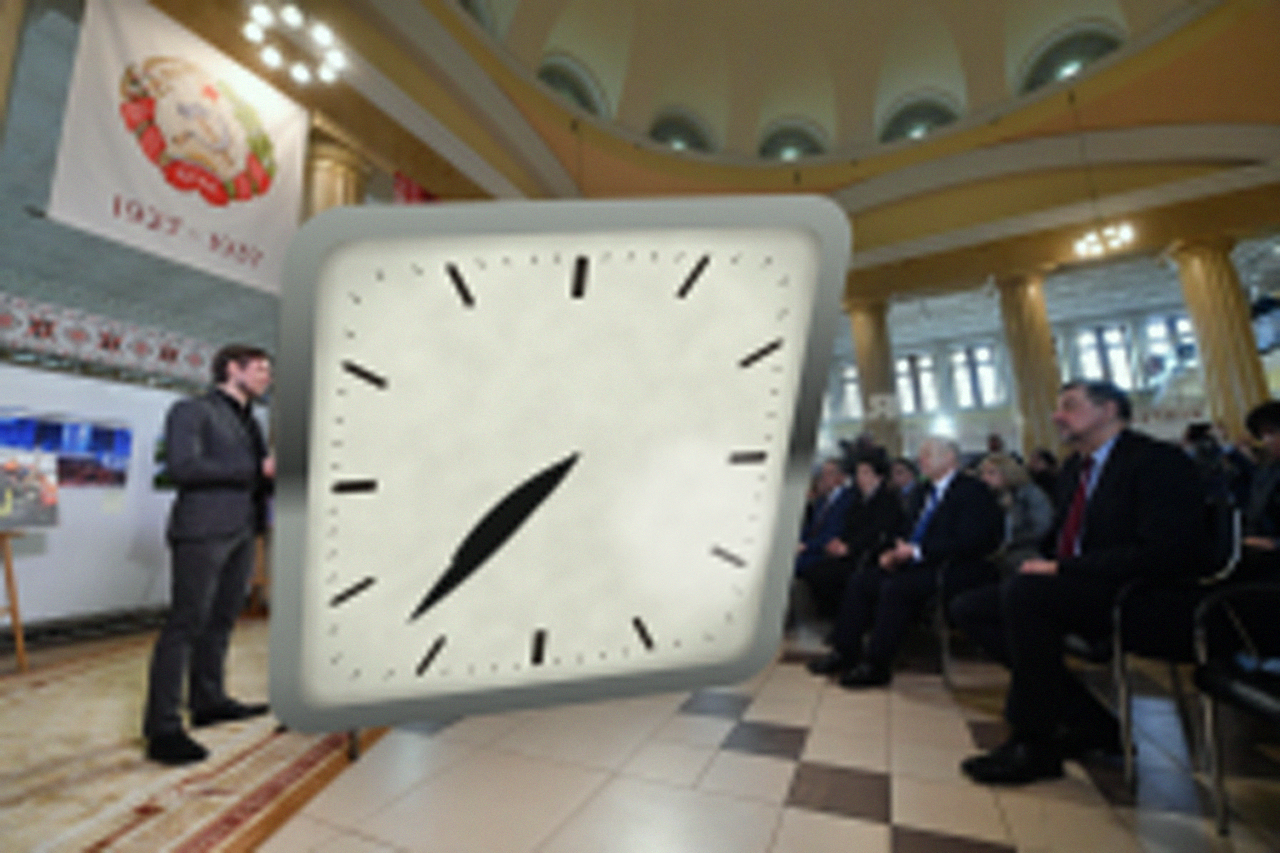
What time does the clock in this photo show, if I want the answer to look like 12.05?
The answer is 7.37
